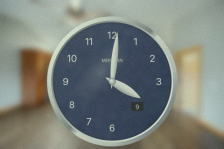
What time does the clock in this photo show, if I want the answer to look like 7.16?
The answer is 4.01
